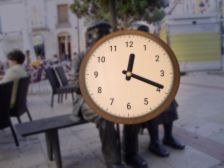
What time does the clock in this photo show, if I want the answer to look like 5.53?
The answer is 12.19
